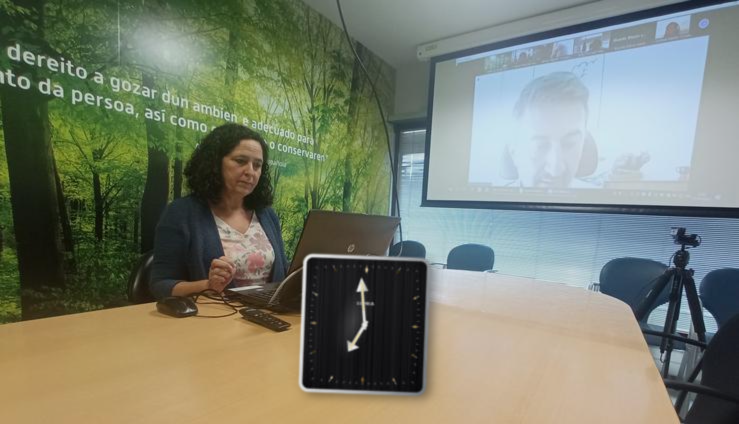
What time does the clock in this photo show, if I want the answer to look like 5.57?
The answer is 6.59
